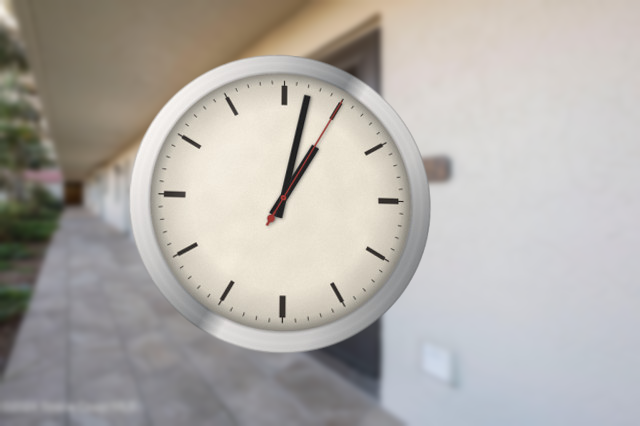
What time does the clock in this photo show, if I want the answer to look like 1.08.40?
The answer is 1.02.05
